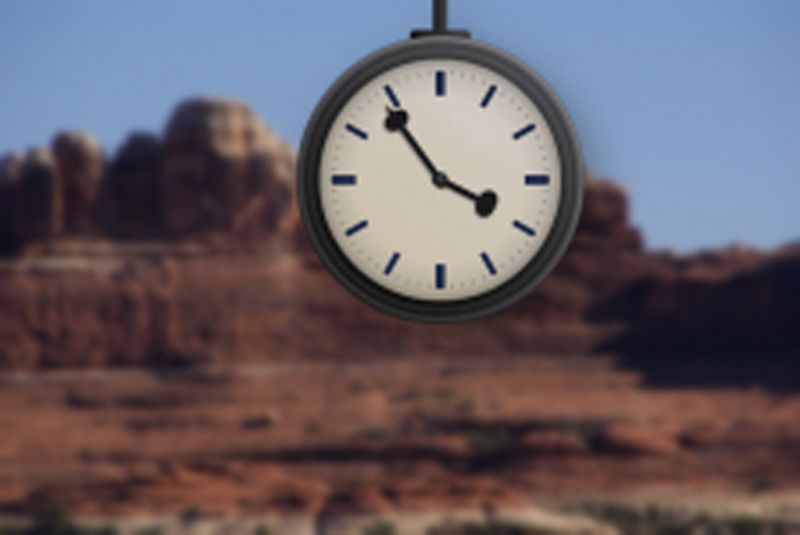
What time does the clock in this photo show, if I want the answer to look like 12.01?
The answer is 3.54
